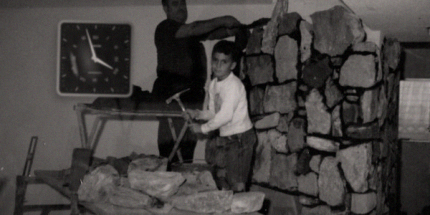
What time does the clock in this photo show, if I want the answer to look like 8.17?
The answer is 3.57
